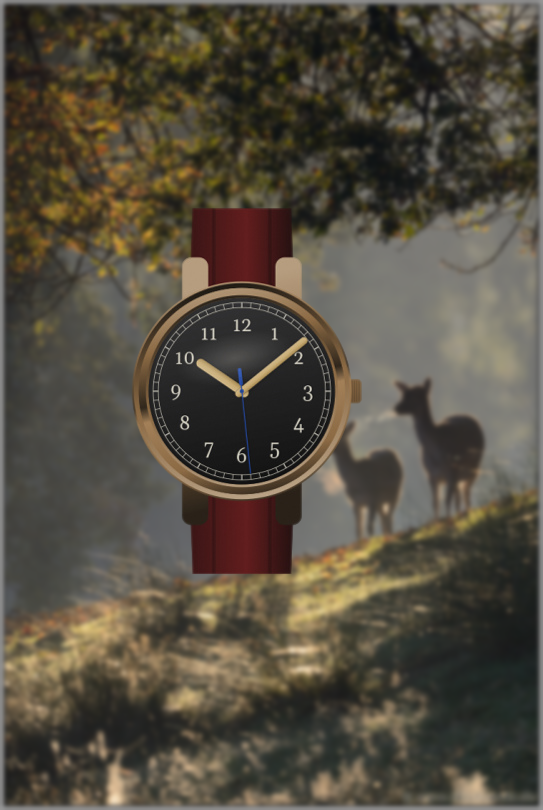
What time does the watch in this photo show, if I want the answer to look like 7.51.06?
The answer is 10.08.29
